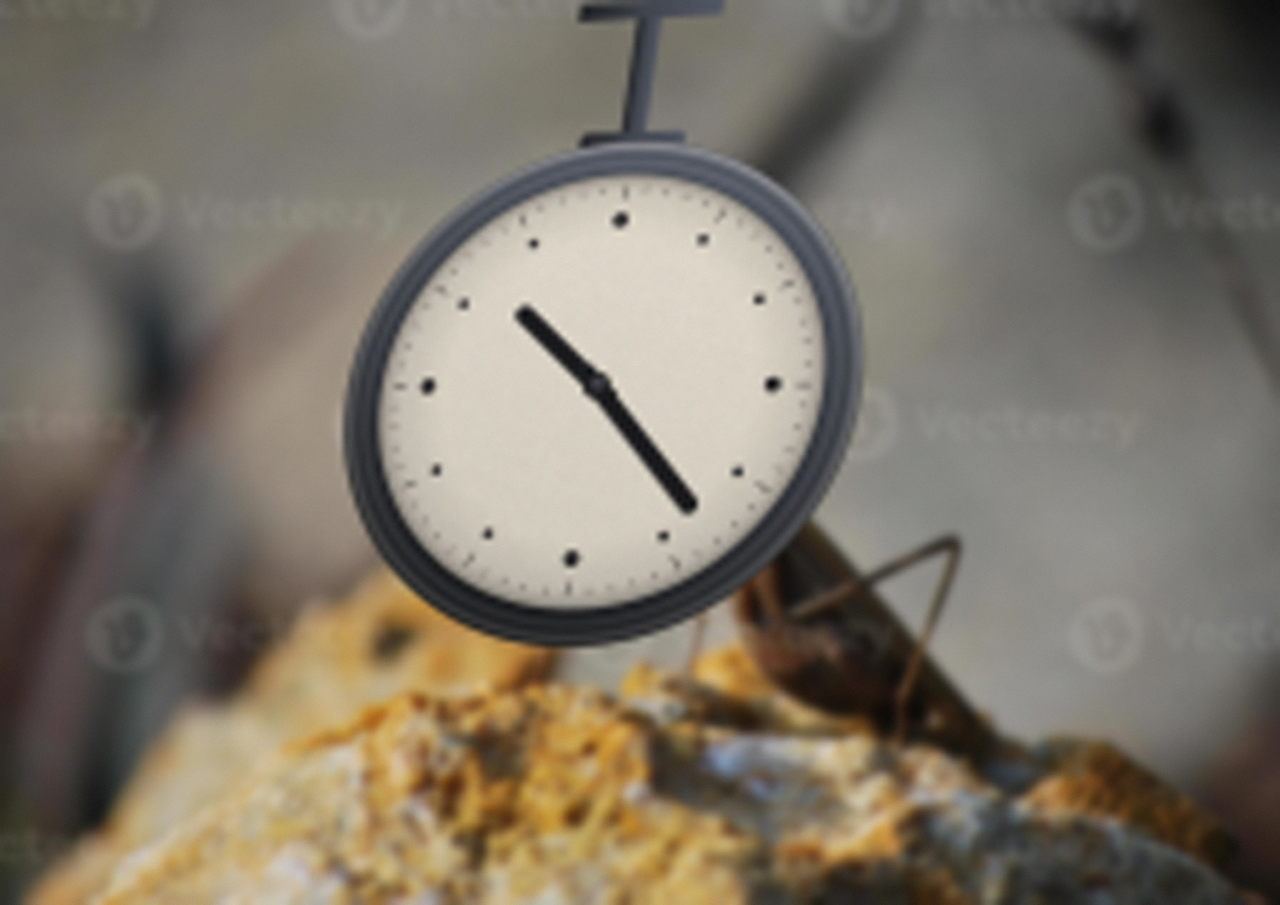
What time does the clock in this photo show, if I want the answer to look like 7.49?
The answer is 10.23
